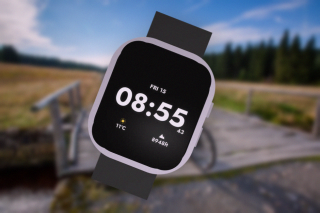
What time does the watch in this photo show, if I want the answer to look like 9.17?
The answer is 8.55
